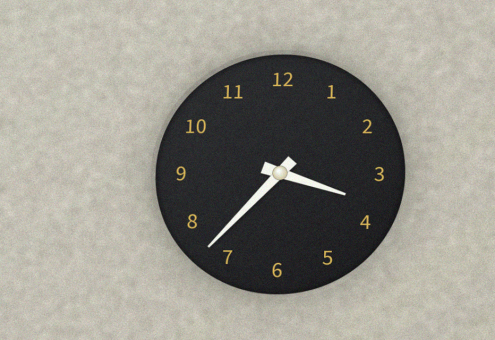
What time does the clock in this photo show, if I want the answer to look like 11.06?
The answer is 3.37
